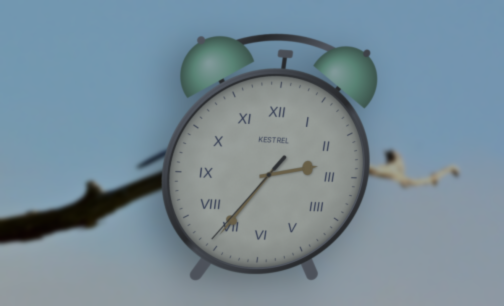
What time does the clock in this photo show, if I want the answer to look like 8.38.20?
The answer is 2.35.36
